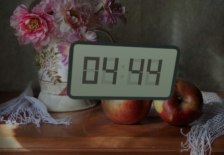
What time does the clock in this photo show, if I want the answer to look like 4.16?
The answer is 4.44
